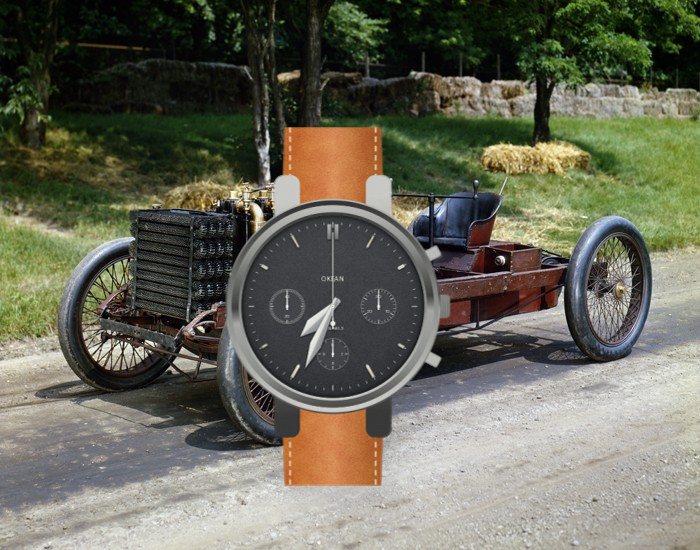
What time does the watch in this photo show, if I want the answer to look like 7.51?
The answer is 7.34
